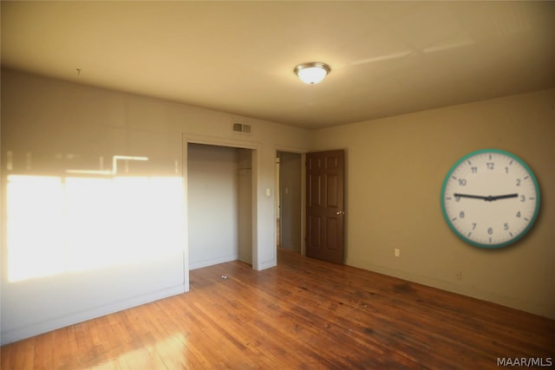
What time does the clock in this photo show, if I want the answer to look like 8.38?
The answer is 2.46
